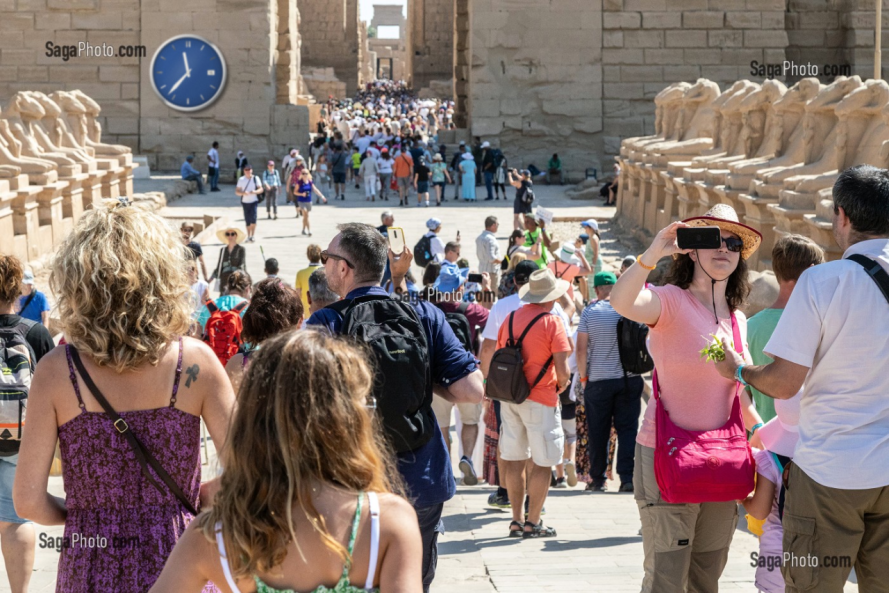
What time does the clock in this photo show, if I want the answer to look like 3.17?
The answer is 11.37
